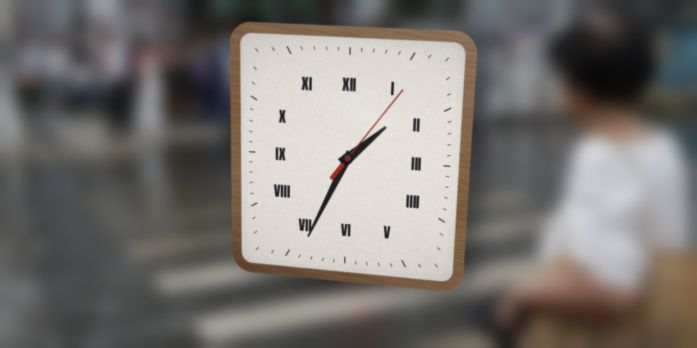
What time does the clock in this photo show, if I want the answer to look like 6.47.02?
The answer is 1.34.06
